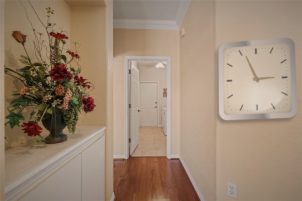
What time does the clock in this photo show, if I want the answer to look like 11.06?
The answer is 2.56
